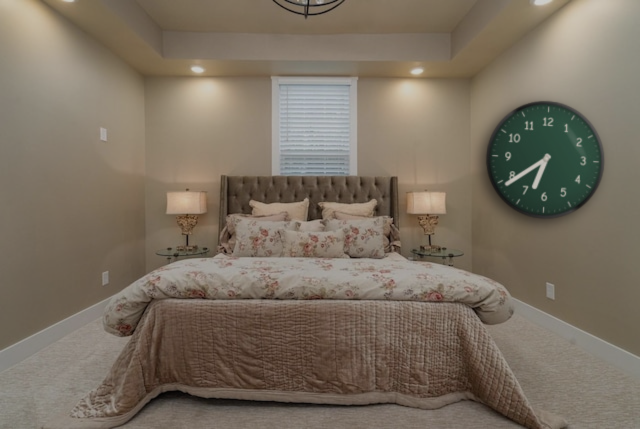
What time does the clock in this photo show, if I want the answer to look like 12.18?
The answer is 6.39
